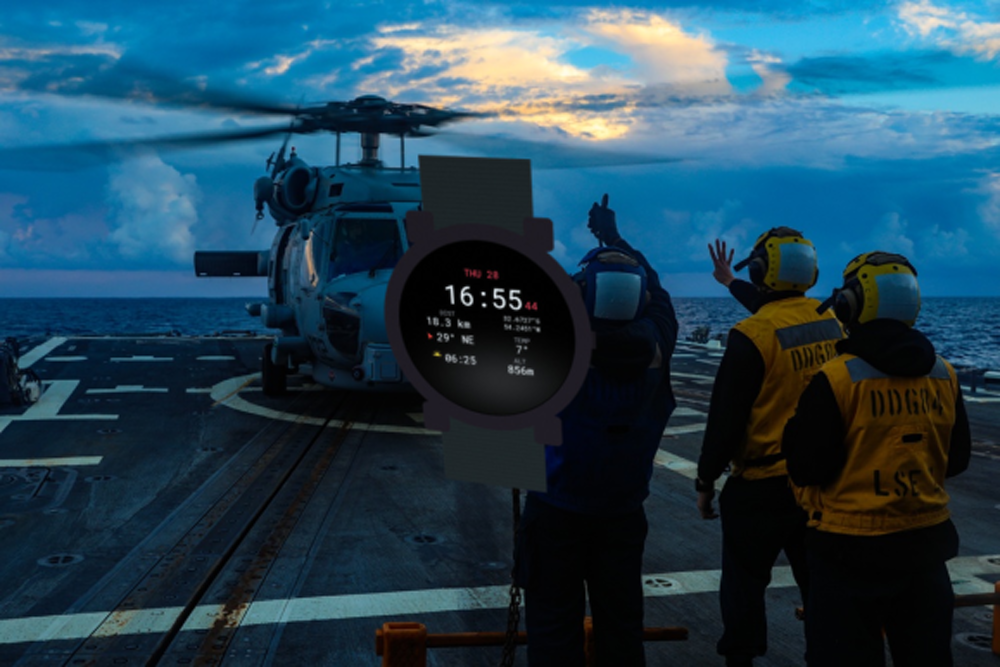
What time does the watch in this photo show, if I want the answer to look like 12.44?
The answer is 16.55
